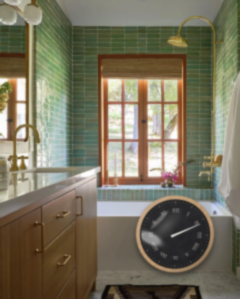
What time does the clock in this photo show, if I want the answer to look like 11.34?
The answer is 2.11
